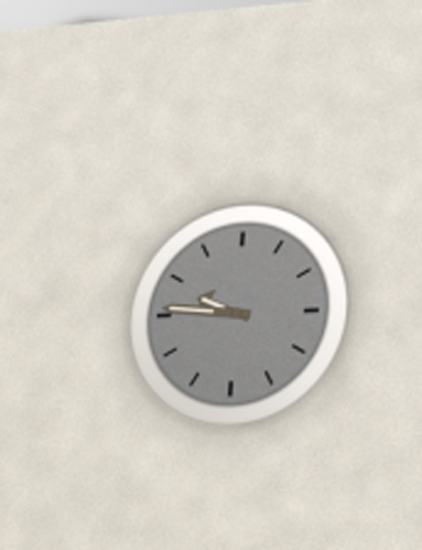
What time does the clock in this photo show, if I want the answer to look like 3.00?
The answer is 9.46
